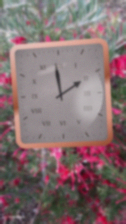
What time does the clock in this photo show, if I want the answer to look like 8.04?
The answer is 1.59
